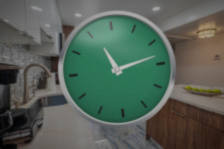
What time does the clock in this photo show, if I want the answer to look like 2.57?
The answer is 11.13
